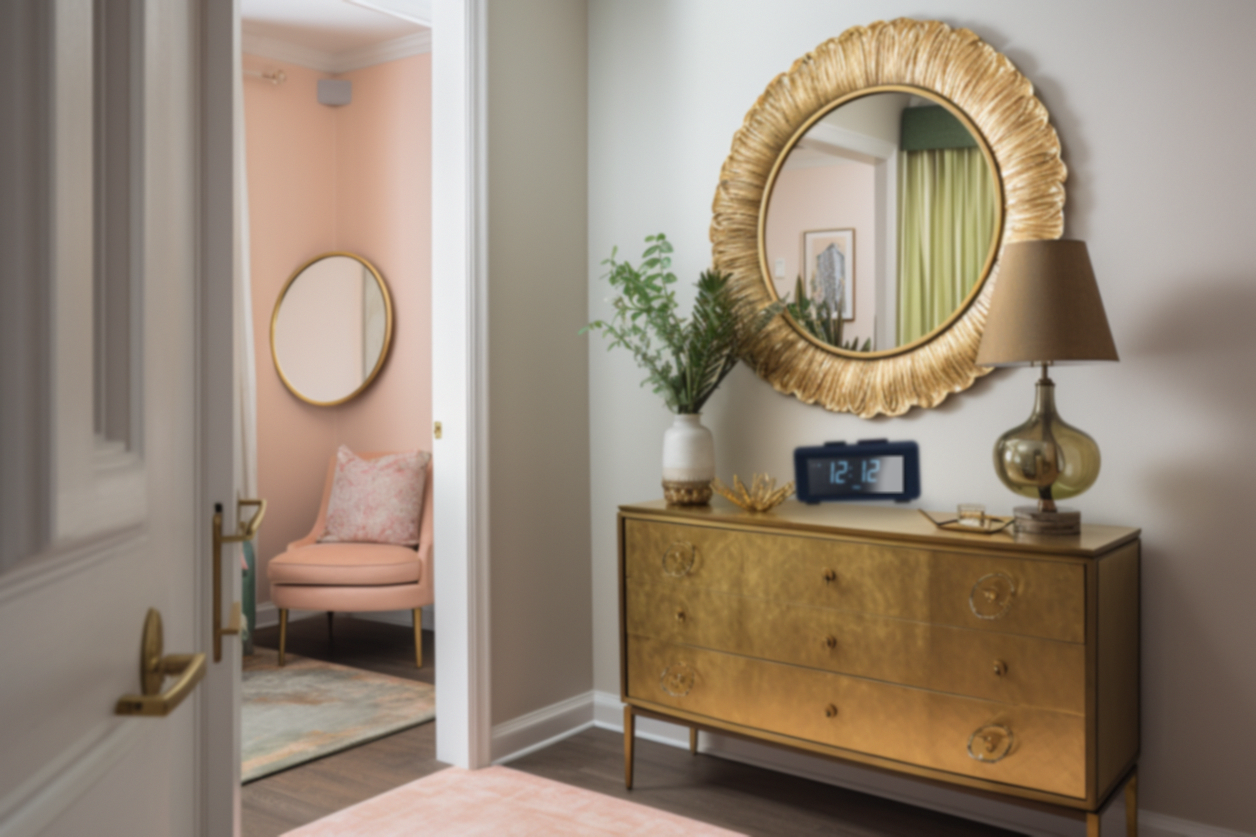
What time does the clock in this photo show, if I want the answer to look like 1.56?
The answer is 12.12
